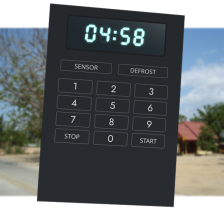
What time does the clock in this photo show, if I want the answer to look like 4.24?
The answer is 4.58
